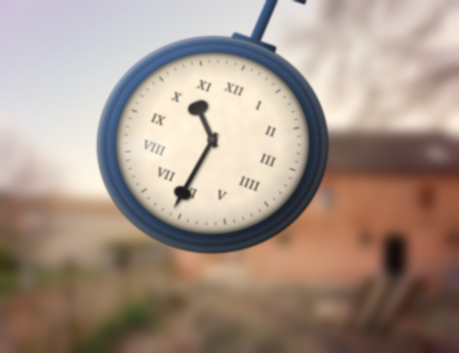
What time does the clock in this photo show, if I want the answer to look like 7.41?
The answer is 10.31
